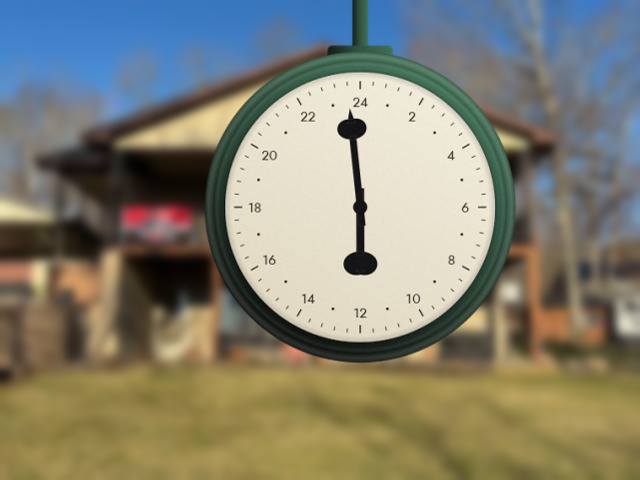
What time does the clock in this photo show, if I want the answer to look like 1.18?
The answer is 11.59
